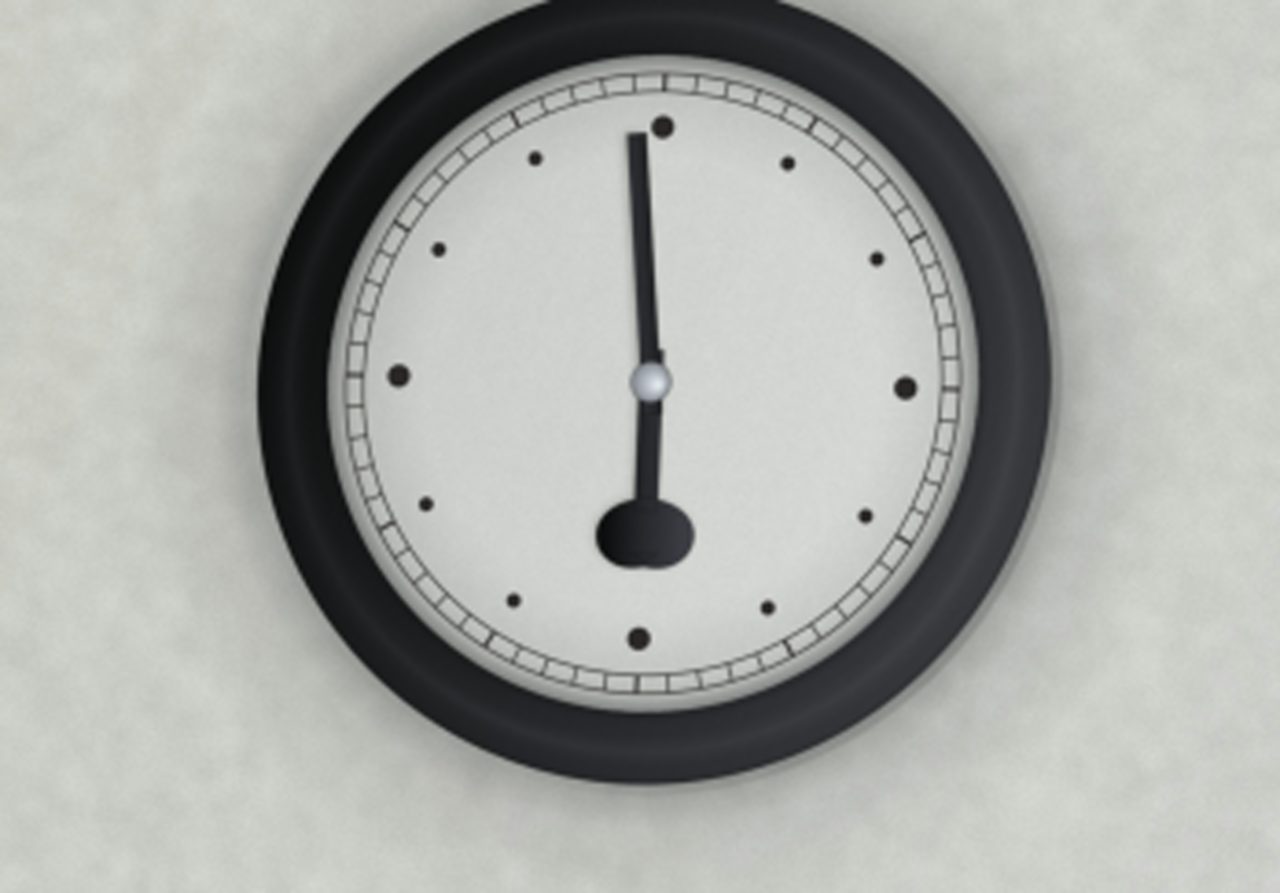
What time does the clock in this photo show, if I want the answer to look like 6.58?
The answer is 5.59
